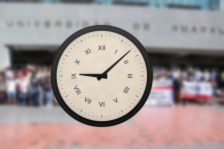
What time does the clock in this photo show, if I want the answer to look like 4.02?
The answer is 9.08
